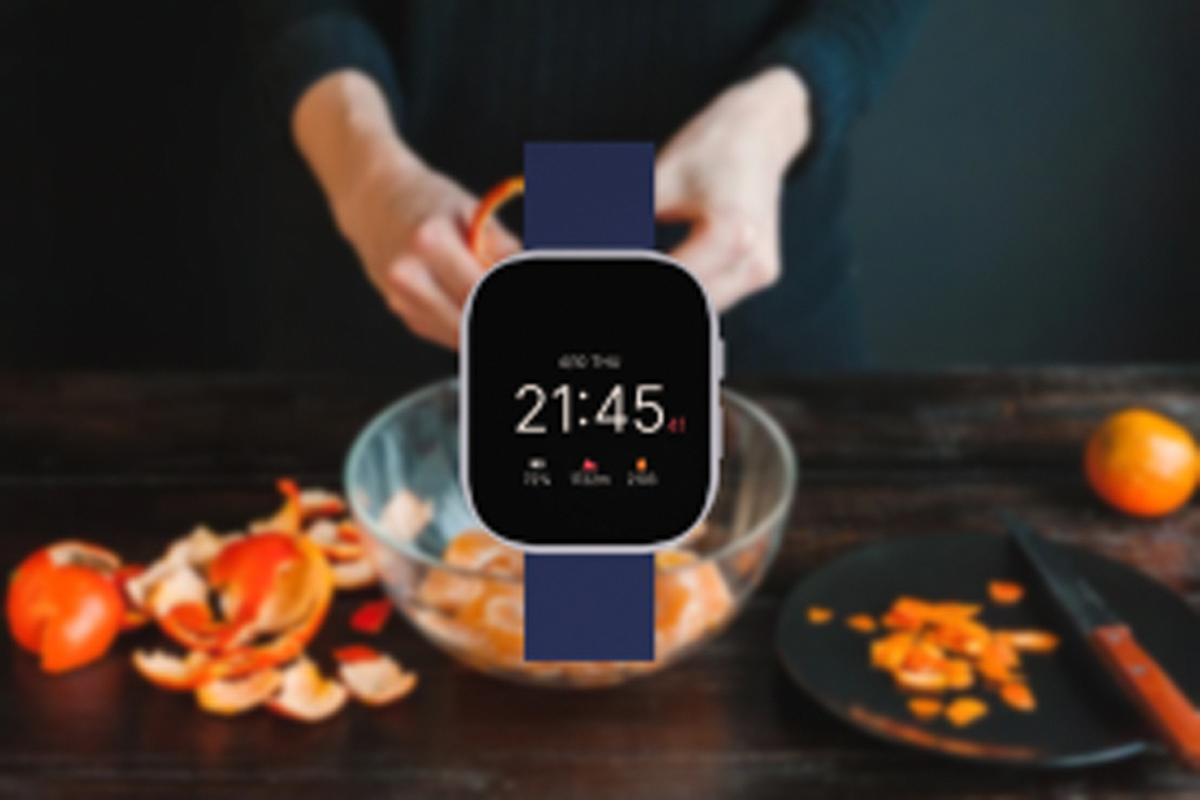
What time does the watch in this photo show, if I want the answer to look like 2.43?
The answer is 21.45
